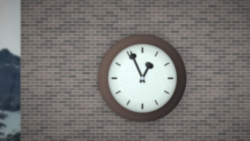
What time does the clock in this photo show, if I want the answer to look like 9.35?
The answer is 12.56
